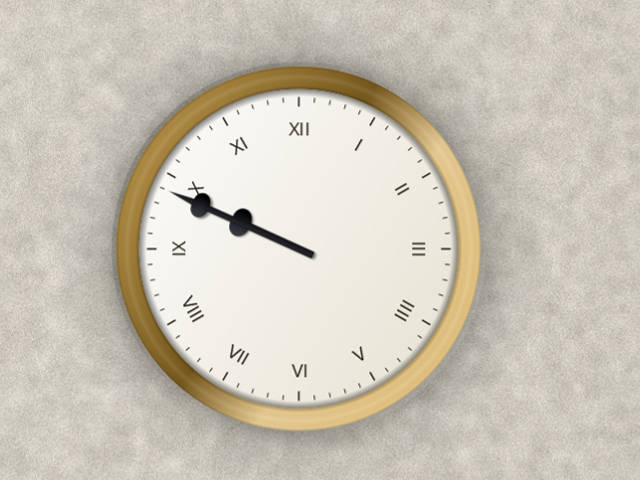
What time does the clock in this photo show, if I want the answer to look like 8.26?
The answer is 9.49
